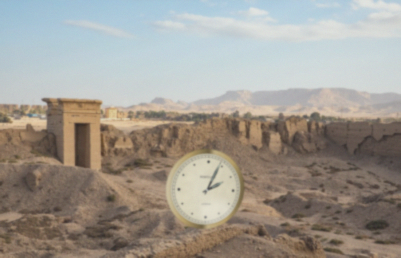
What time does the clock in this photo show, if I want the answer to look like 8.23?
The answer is 2.04
